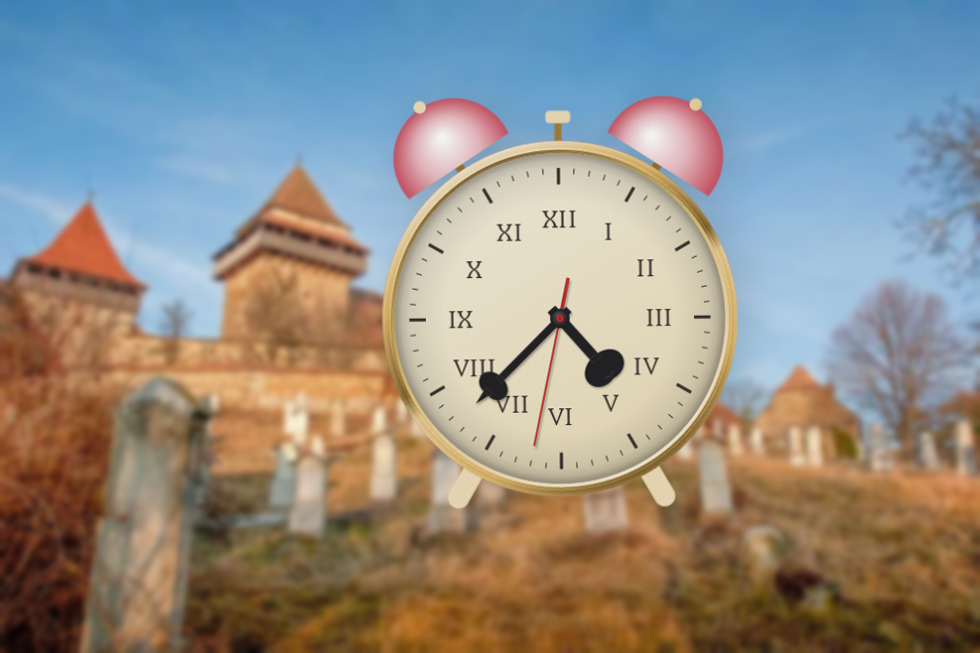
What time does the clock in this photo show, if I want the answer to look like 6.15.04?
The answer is 4.37.32
